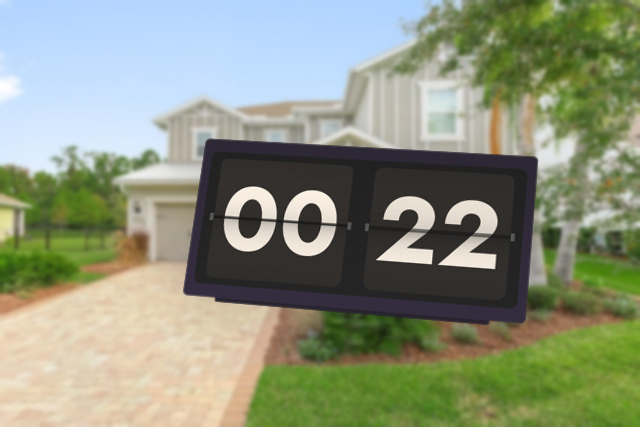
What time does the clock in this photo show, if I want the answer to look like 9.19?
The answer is 0.22
